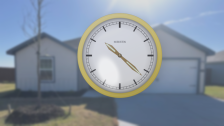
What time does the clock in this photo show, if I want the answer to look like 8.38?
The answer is 10.22
